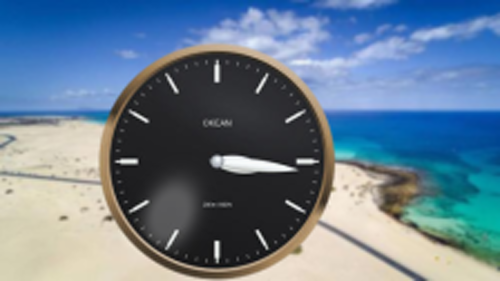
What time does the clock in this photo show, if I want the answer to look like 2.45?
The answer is 3.16
